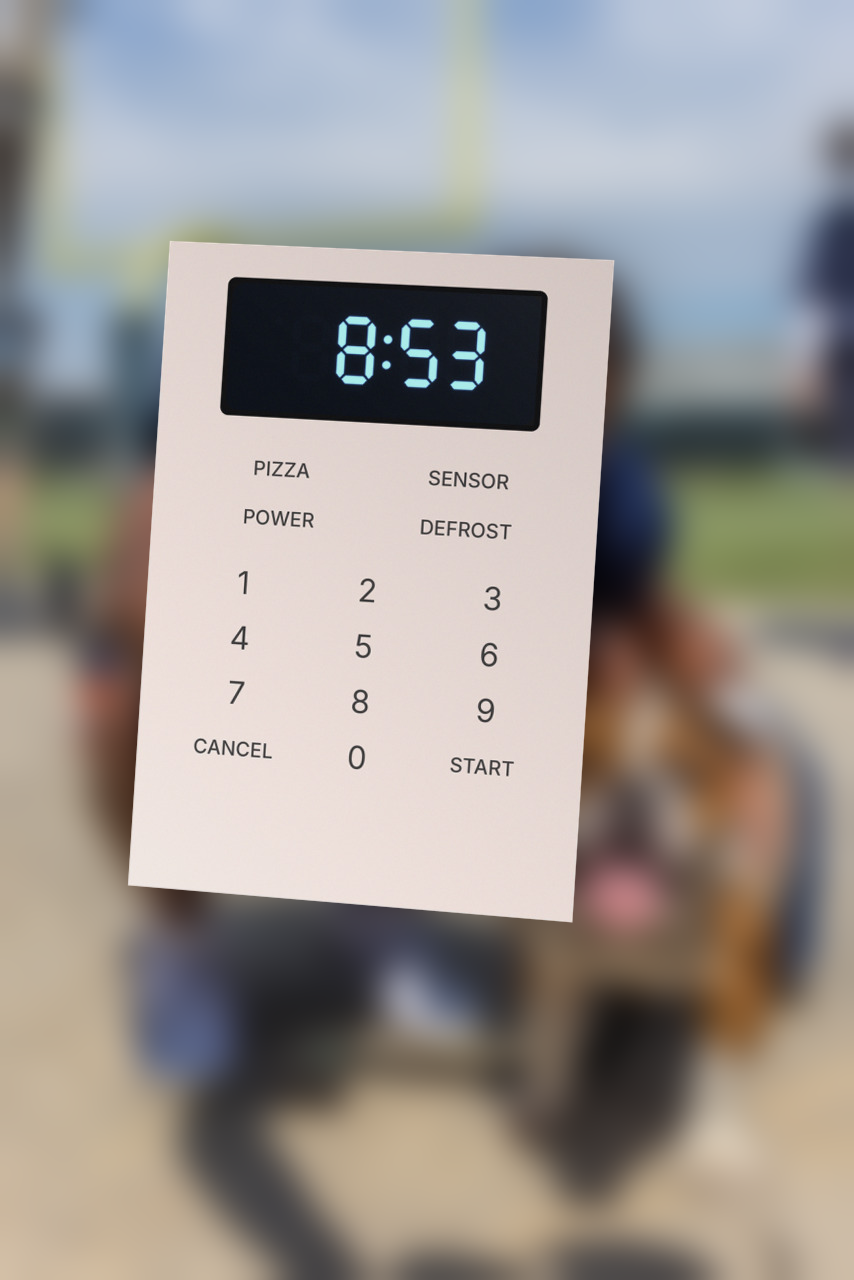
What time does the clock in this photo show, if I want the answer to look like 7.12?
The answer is 8.53
